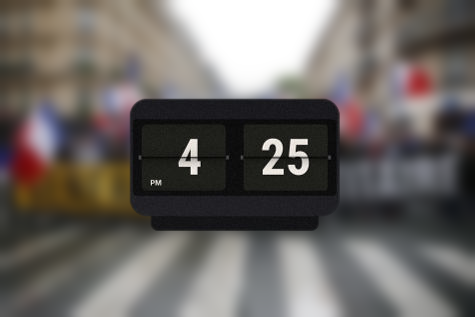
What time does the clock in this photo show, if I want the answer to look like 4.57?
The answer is 4.25
